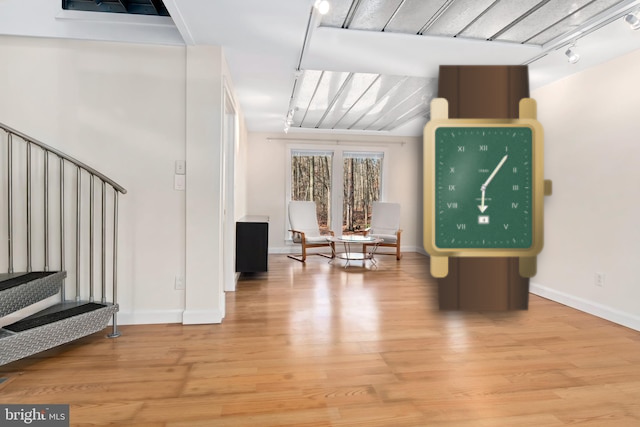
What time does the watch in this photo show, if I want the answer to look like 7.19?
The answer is 6.06
